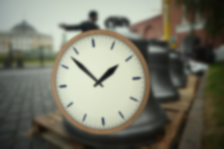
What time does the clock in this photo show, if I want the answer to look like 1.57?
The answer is 1.53
